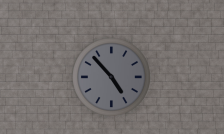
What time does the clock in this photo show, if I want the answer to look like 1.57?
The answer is 4.53
